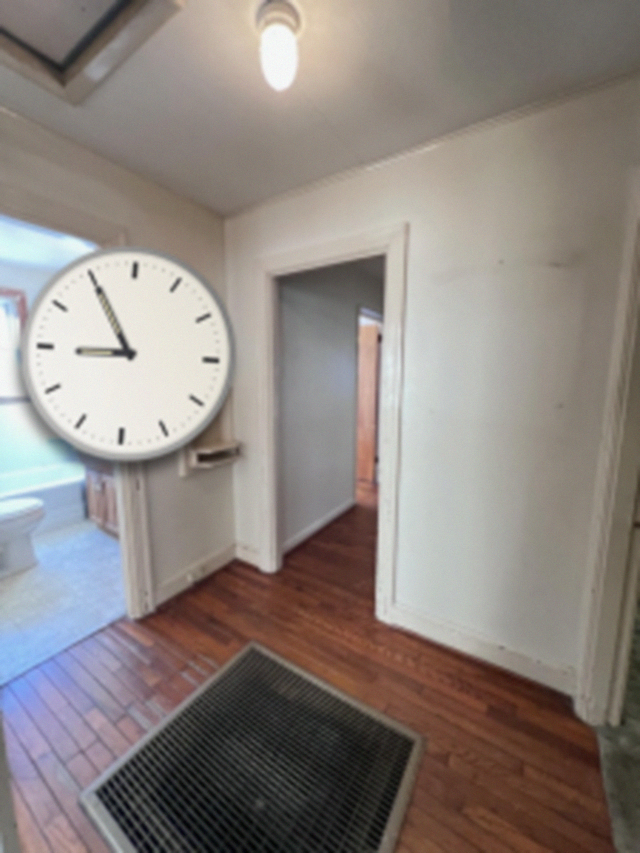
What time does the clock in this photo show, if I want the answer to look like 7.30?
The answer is 8.55
